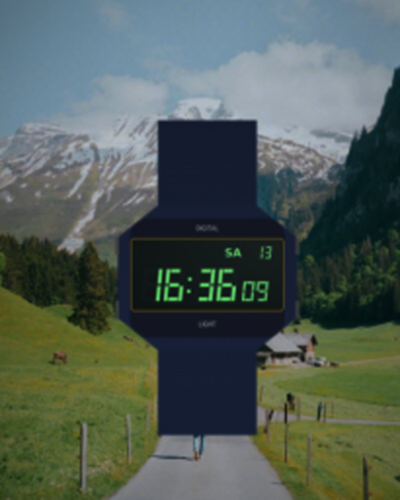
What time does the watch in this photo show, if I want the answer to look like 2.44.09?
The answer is 16.36.09
